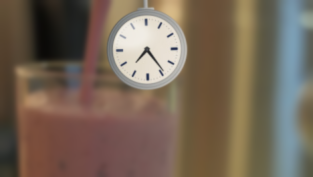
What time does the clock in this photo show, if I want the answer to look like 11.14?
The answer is 7.24
